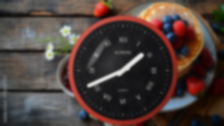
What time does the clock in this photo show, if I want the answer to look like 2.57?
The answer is 1.41
